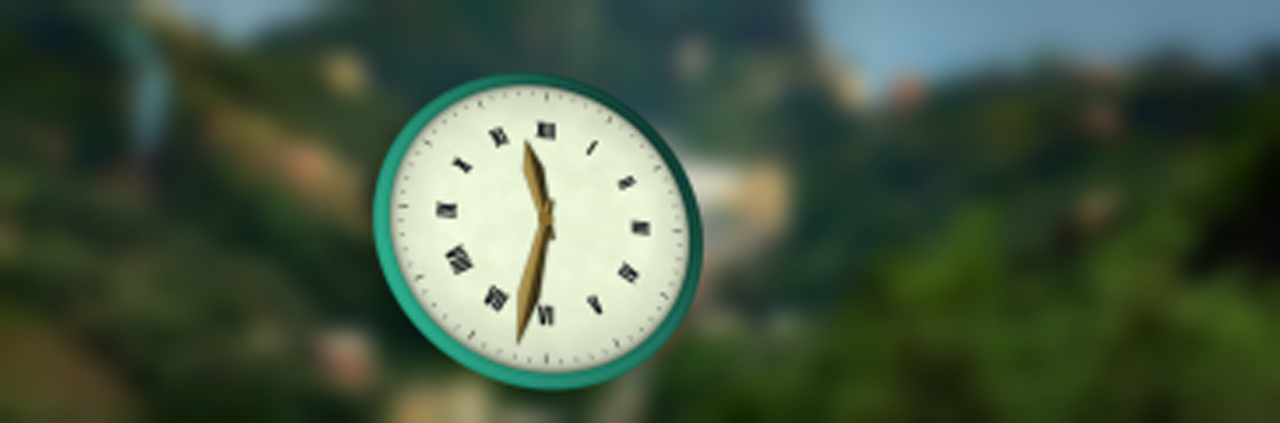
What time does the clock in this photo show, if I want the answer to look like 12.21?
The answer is 11.32
